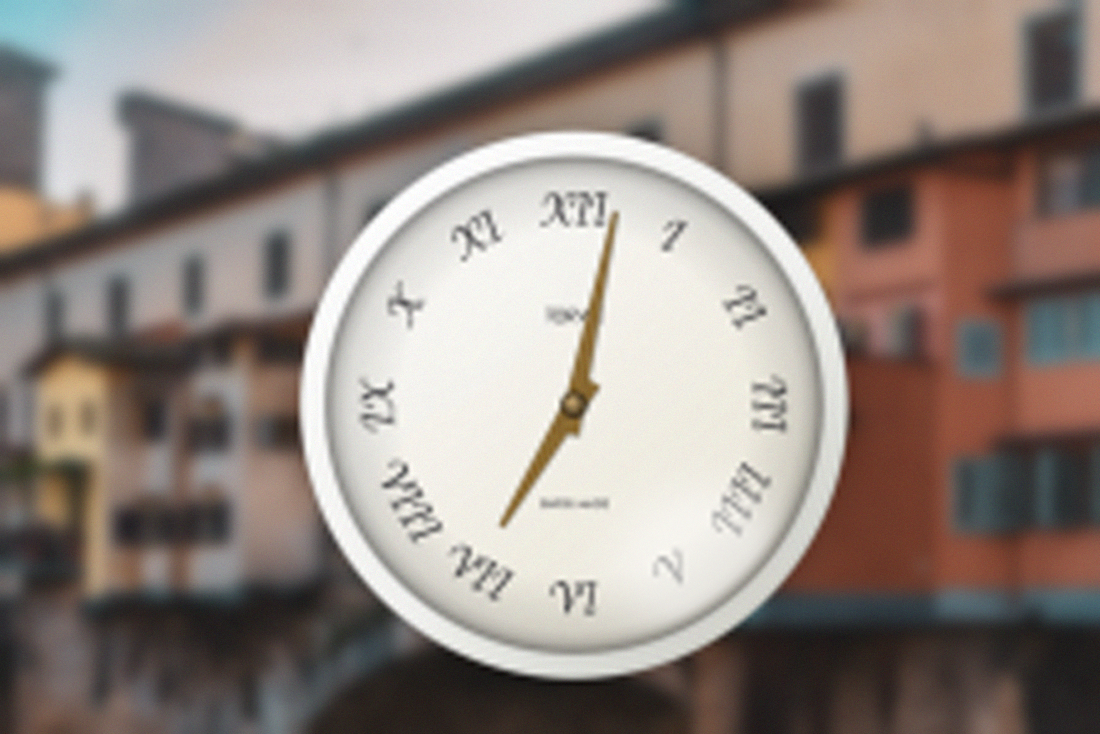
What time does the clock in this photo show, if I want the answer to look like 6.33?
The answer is 7.02
